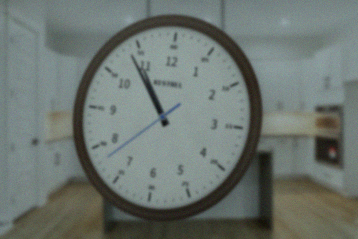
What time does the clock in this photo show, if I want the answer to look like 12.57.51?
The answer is 10.53.38
